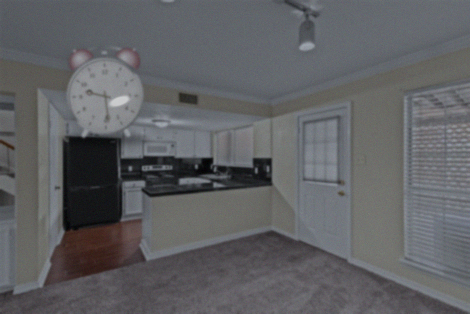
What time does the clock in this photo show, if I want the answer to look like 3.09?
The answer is 9.29
